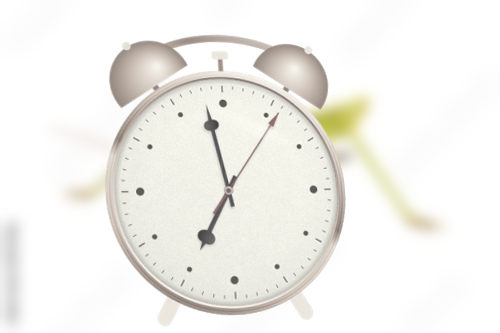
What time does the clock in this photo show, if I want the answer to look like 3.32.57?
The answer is 6.58.06
